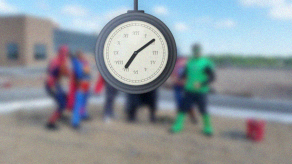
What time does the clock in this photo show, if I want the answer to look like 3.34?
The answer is 7.09
